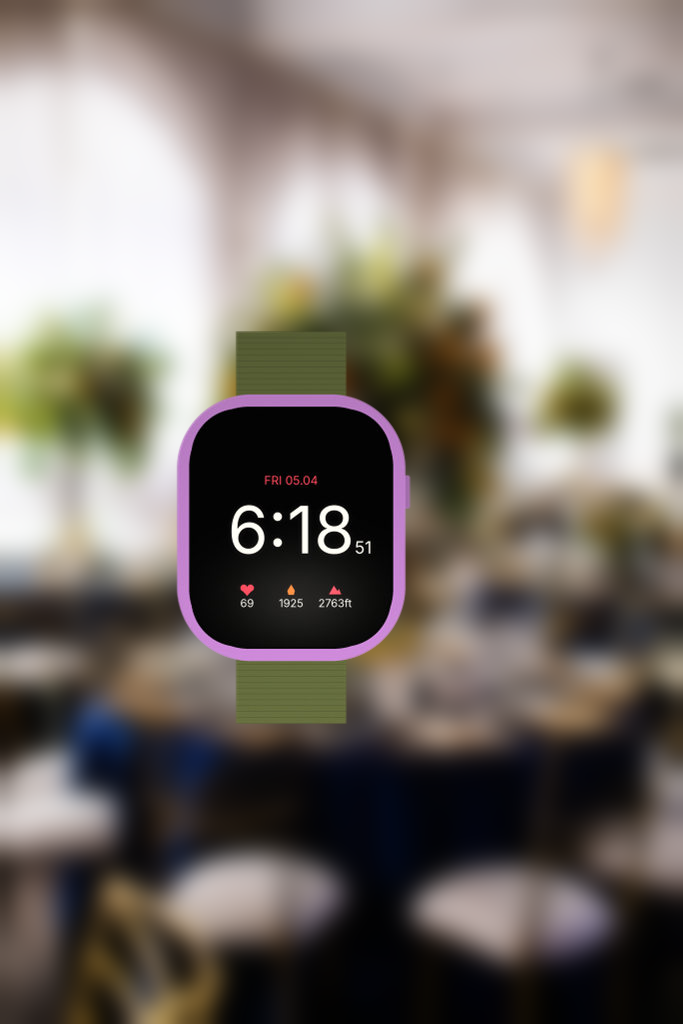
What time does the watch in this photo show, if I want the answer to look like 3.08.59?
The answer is 6.18.51
